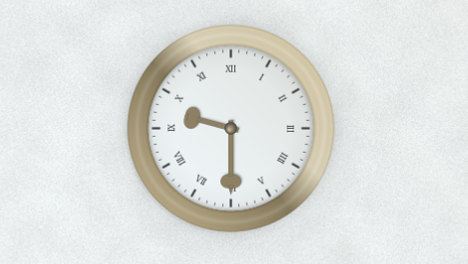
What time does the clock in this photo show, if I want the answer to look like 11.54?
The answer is 9.30
